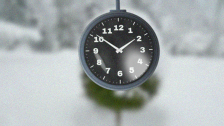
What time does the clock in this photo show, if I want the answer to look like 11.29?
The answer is 1.51
